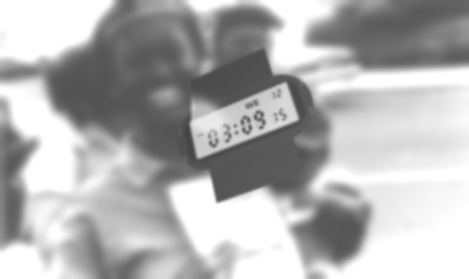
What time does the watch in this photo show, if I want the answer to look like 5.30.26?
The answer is 3.09.15
